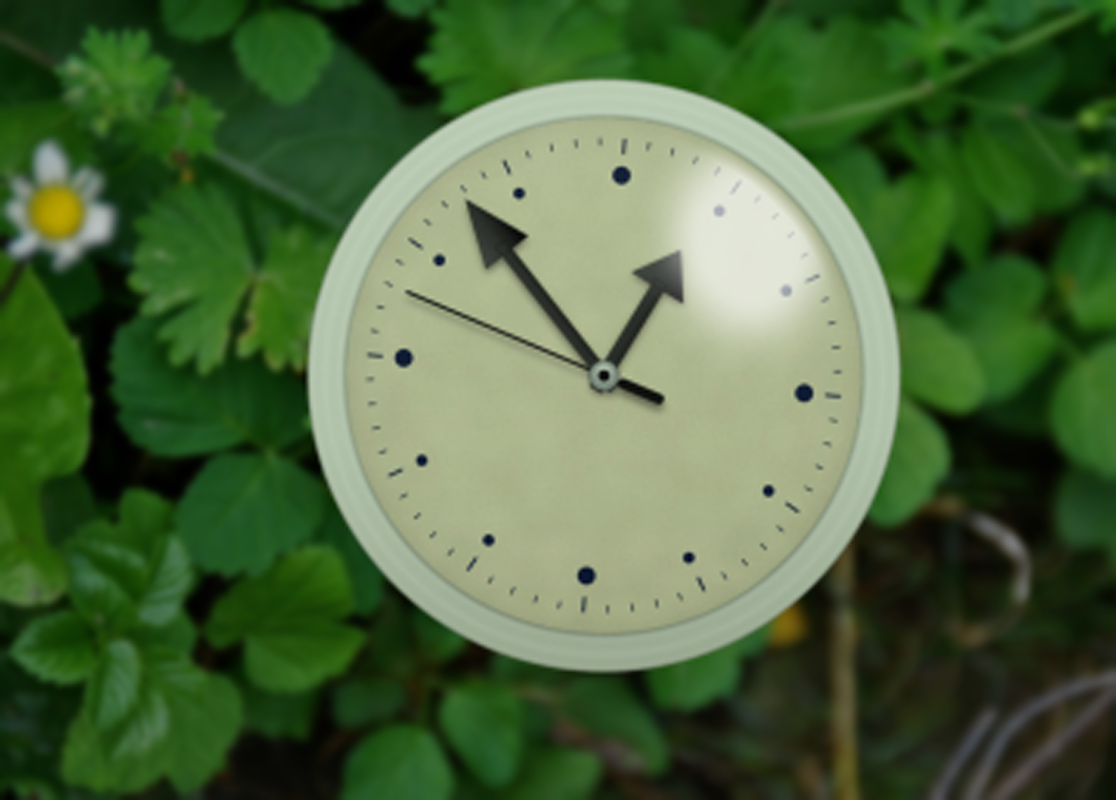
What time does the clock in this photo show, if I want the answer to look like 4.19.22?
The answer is 12.52.48
